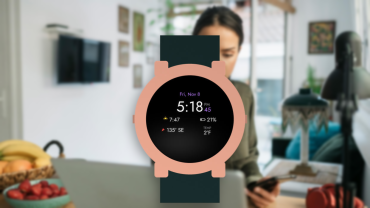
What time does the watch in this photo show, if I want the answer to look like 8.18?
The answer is 5.18
